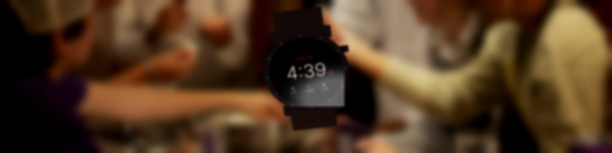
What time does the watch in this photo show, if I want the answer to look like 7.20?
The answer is 4.39
